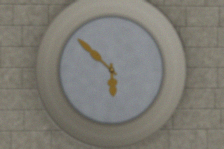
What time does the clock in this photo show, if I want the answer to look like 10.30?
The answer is 5.52
